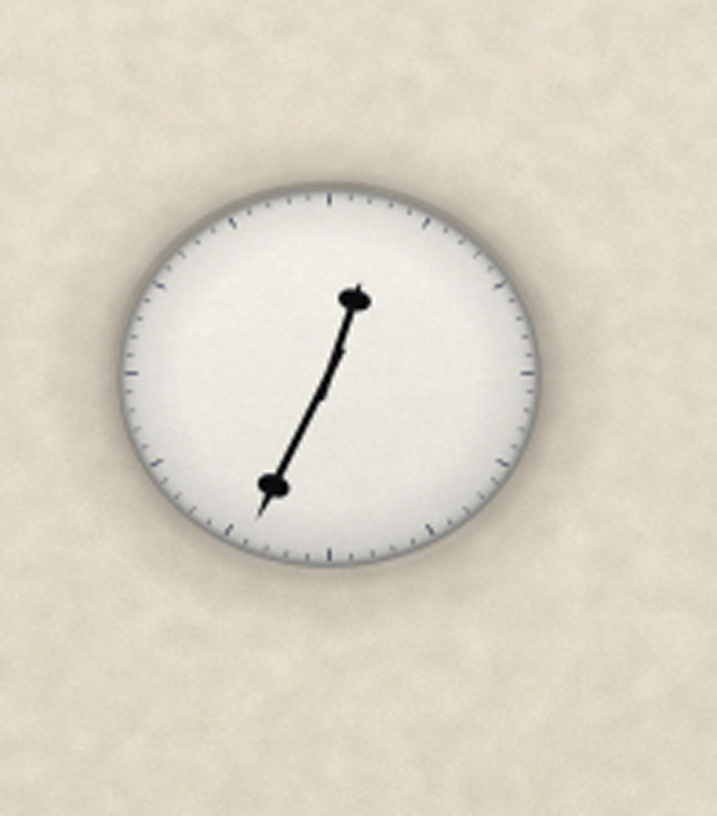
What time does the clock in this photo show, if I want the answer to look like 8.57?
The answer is 12.34
